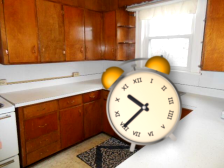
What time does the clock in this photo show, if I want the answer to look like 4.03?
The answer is 10.40
